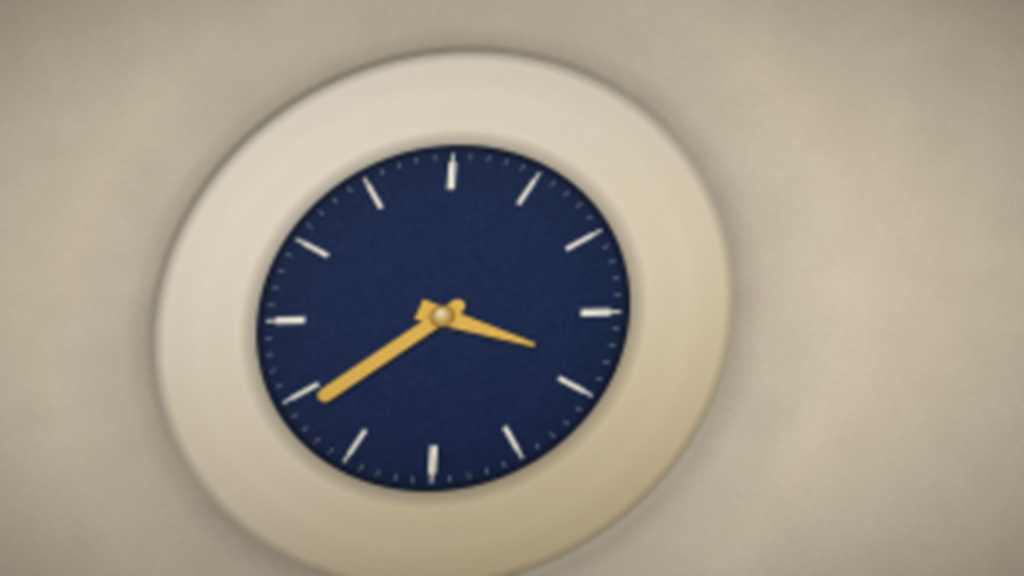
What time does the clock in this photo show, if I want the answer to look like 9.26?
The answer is 3.39
